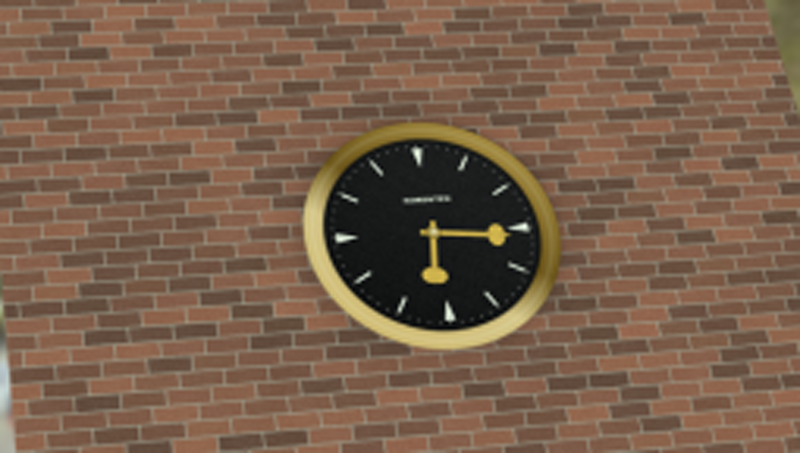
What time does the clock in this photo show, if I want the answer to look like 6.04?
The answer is 6.16
